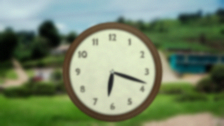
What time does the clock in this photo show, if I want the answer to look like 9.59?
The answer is 6.18
